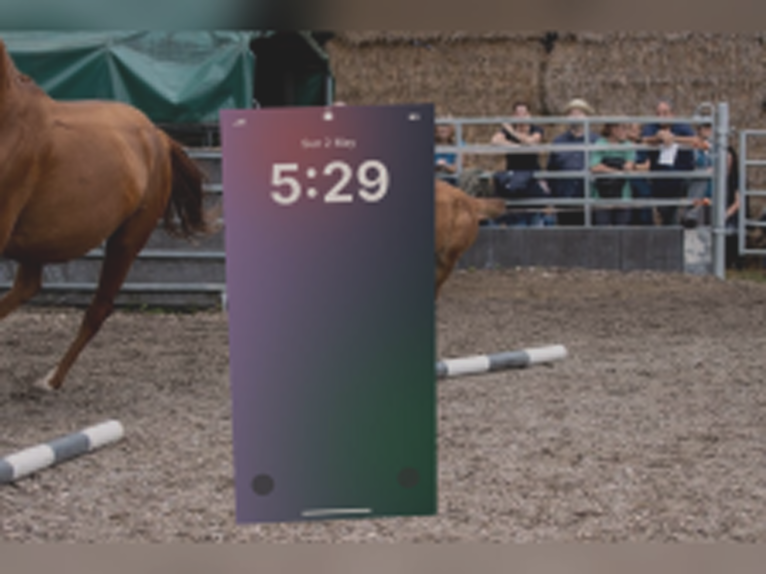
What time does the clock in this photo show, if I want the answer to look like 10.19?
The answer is 5.29
